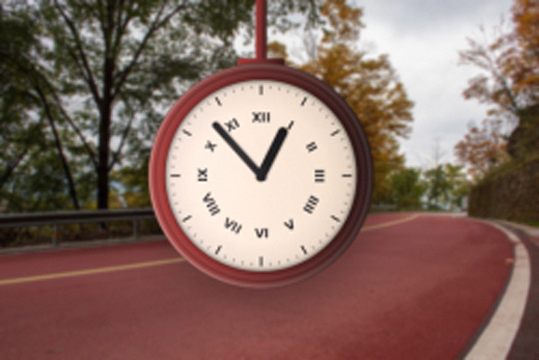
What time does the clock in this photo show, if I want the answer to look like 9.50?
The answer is 12.53
